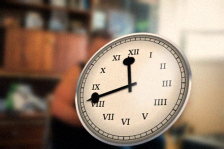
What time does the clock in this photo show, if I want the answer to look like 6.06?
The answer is 11.42
